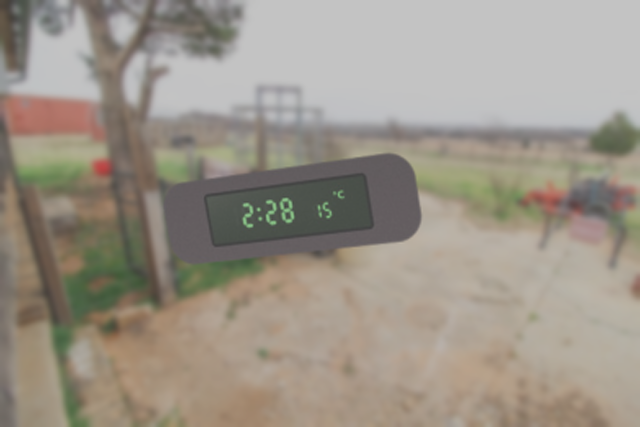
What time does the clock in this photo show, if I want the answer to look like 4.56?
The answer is 2.28
